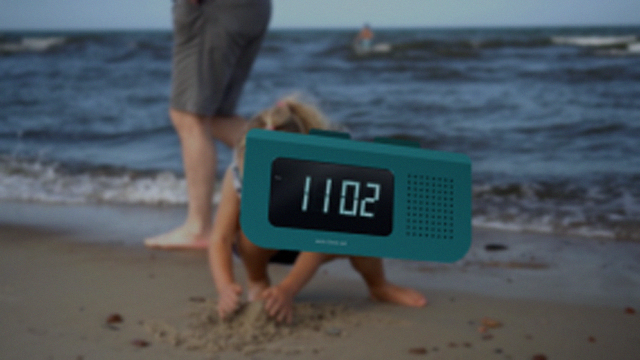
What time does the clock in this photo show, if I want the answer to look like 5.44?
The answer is 11.02
